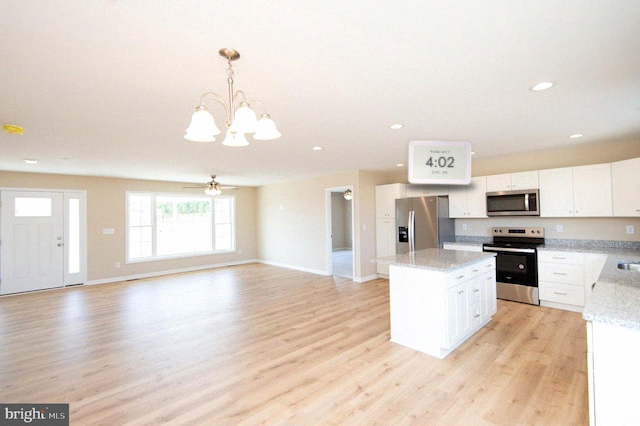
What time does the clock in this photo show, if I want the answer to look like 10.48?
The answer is 4.02
